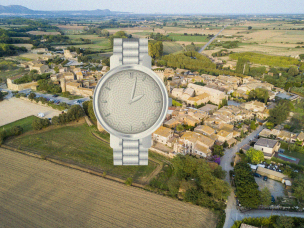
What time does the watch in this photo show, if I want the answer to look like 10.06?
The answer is 2.02
